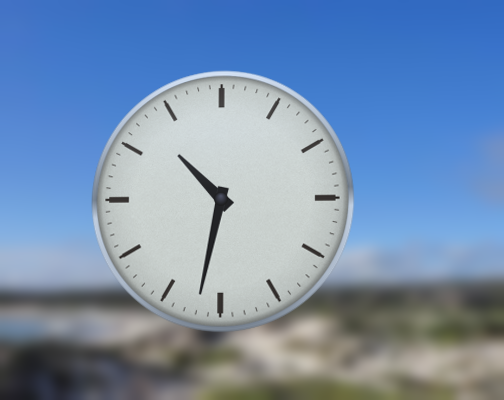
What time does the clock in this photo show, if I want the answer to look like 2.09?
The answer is 10.32
